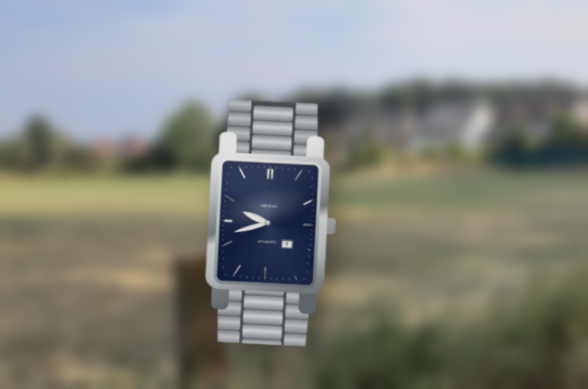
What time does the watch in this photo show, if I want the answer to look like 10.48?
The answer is 9.42
